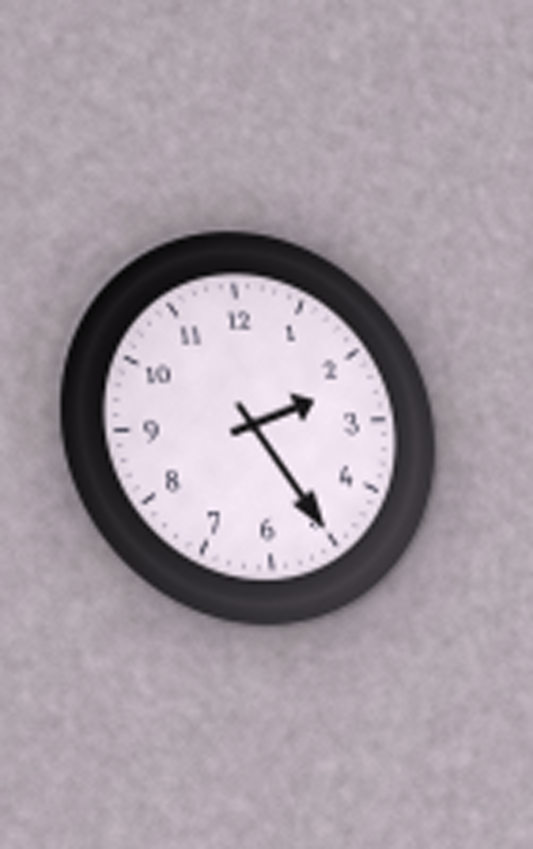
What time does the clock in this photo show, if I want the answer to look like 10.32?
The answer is 2.25
